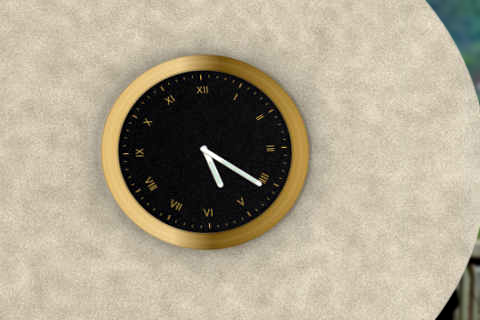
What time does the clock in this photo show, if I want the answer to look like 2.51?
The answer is 5.21
